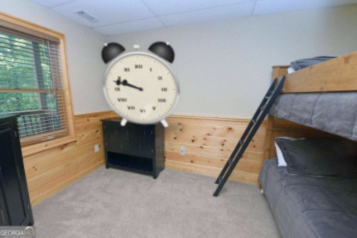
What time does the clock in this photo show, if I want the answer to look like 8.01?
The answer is 9.48
